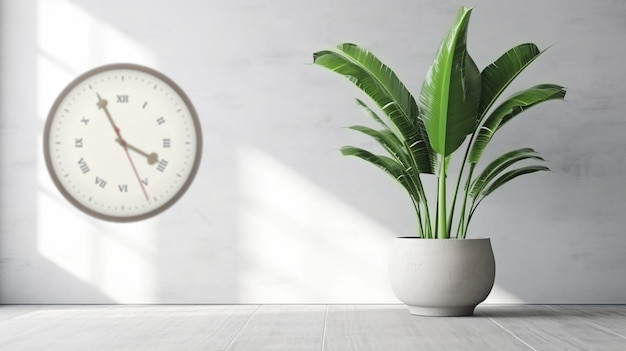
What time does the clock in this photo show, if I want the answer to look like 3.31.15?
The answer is 3.55.26
